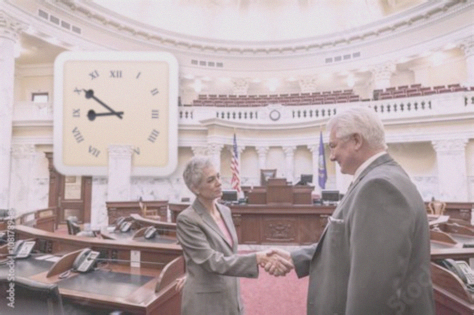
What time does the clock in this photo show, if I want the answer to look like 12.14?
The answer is 8.51
